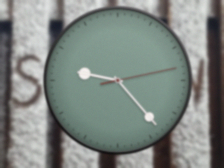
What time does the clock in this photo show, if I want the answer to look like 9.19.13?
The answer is 9.23.13
